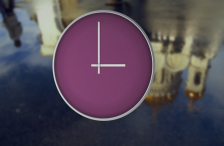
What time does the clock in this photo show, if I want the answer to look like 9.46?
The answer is 3.00
